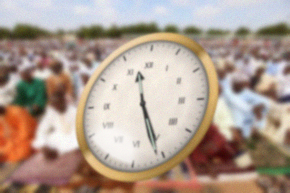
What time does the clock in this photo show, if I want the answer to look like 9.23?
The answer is 11.26
